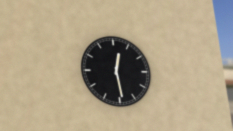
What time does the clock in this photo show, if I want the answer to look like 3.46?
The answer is 12.29
